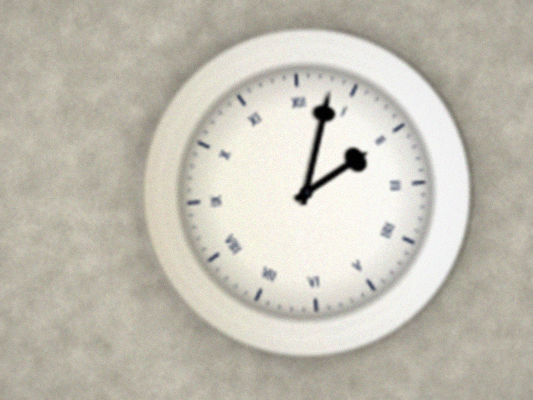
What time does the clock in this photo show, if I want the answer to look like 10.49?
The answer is 2.03
